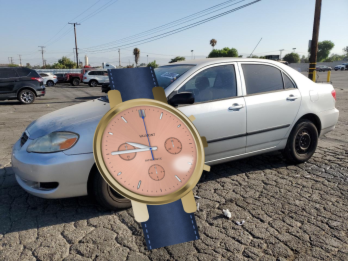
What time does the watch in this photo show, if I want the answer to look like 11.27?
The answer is 9.45
